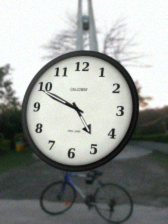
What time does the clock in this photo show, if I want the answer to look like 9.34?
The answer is 4.49
